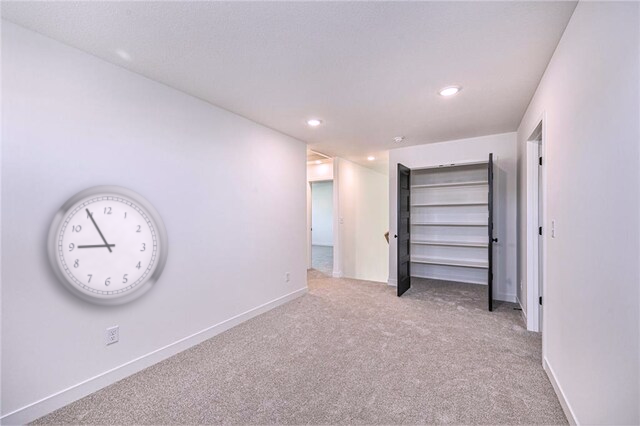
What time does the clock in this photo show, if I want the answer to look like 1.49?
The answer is 8.55
